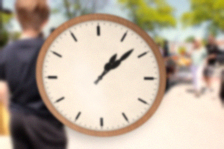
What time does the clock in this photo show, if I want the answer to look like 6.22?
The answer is 1.08
